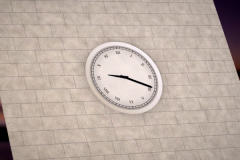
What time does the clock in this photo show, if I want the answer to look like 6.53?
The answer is 9.19
